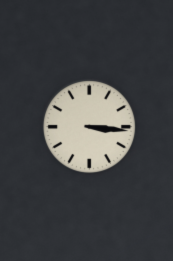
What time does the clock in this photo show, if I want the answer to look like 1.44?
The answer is 3.16
